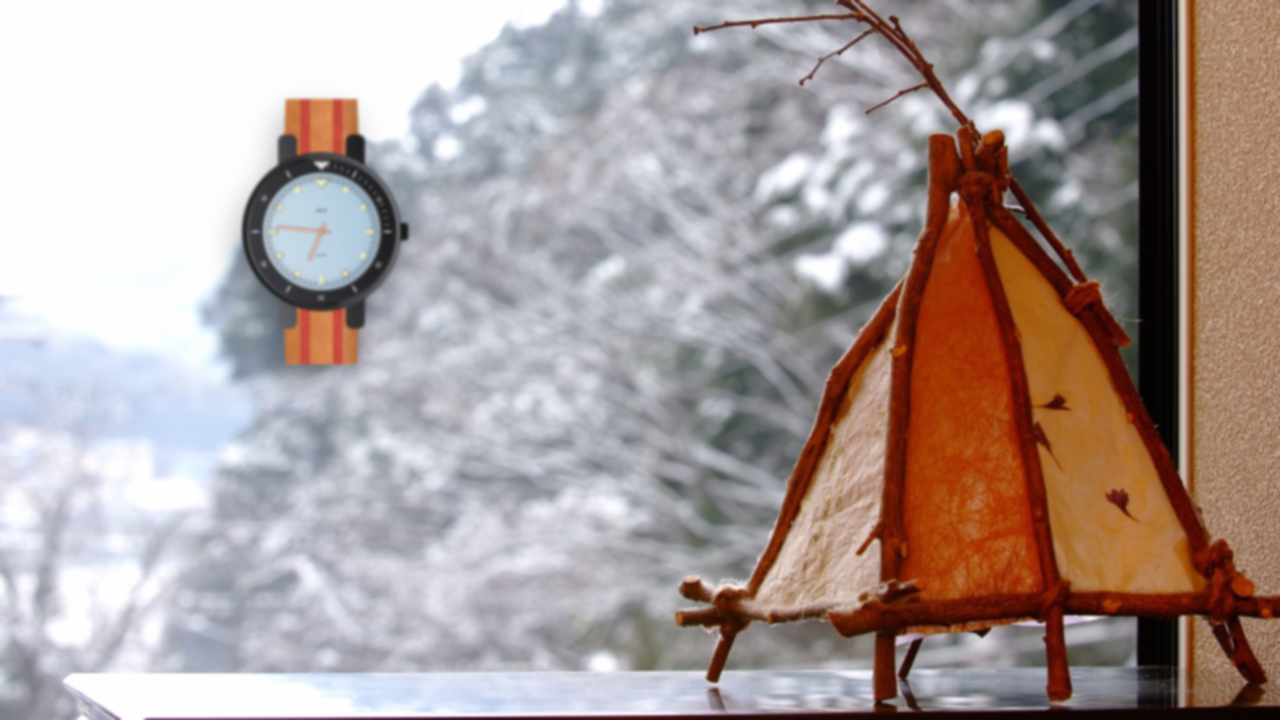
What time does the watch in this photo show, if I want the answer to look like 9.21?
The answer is 6.46
